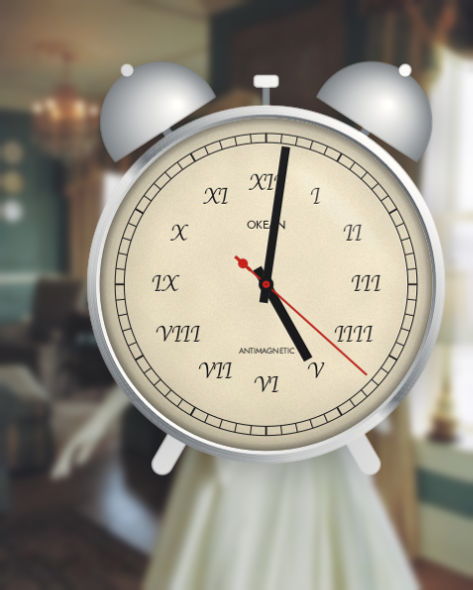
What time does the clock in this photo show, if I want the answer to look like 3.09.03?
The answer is 5.01.22
